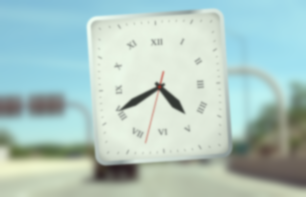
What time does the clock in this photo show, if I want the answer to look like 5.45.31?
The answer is 4.40.33
